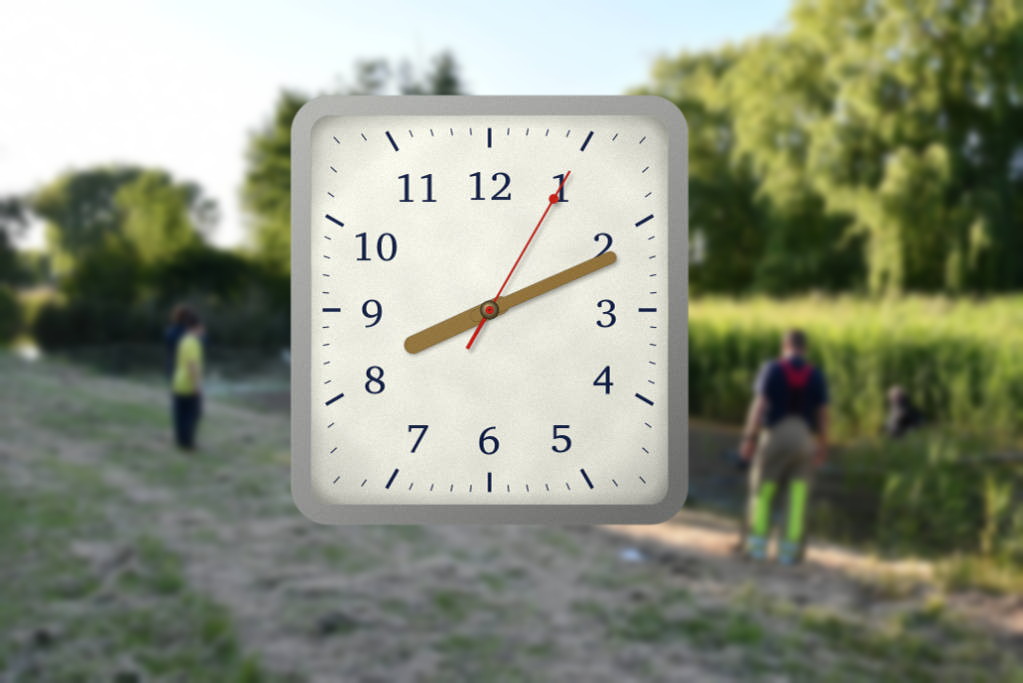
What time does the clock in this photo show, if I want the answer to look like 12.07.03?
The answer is 8.11.05
